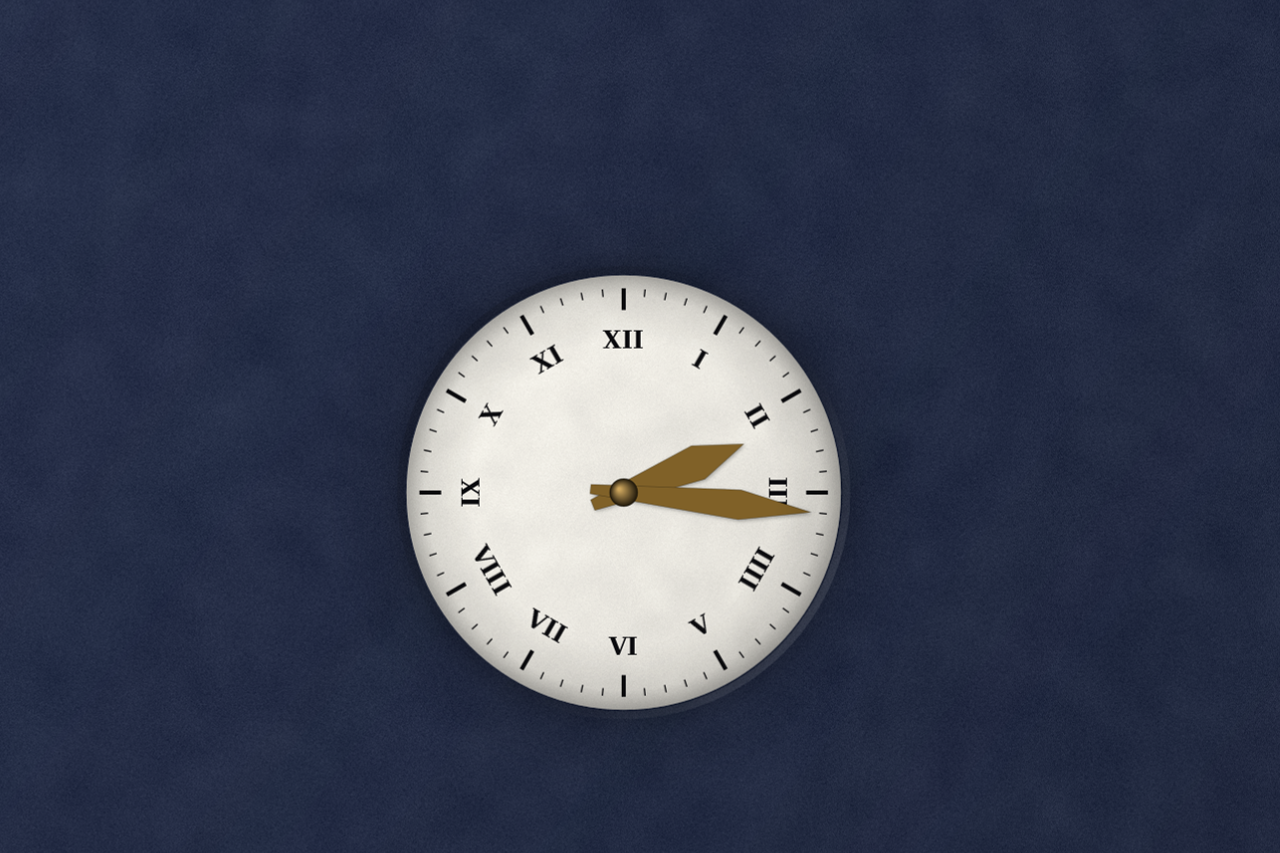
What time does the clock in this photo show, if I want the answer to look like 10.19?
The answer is 2.16
